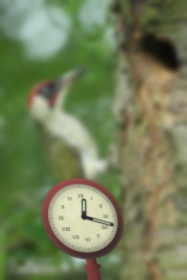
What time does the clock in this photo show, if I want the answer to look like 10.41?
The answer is 12.18
